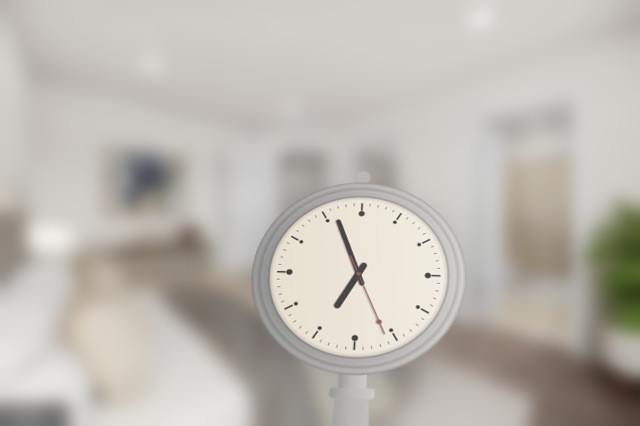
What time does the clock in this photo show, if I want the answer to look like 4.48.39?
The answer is 6.56.26
